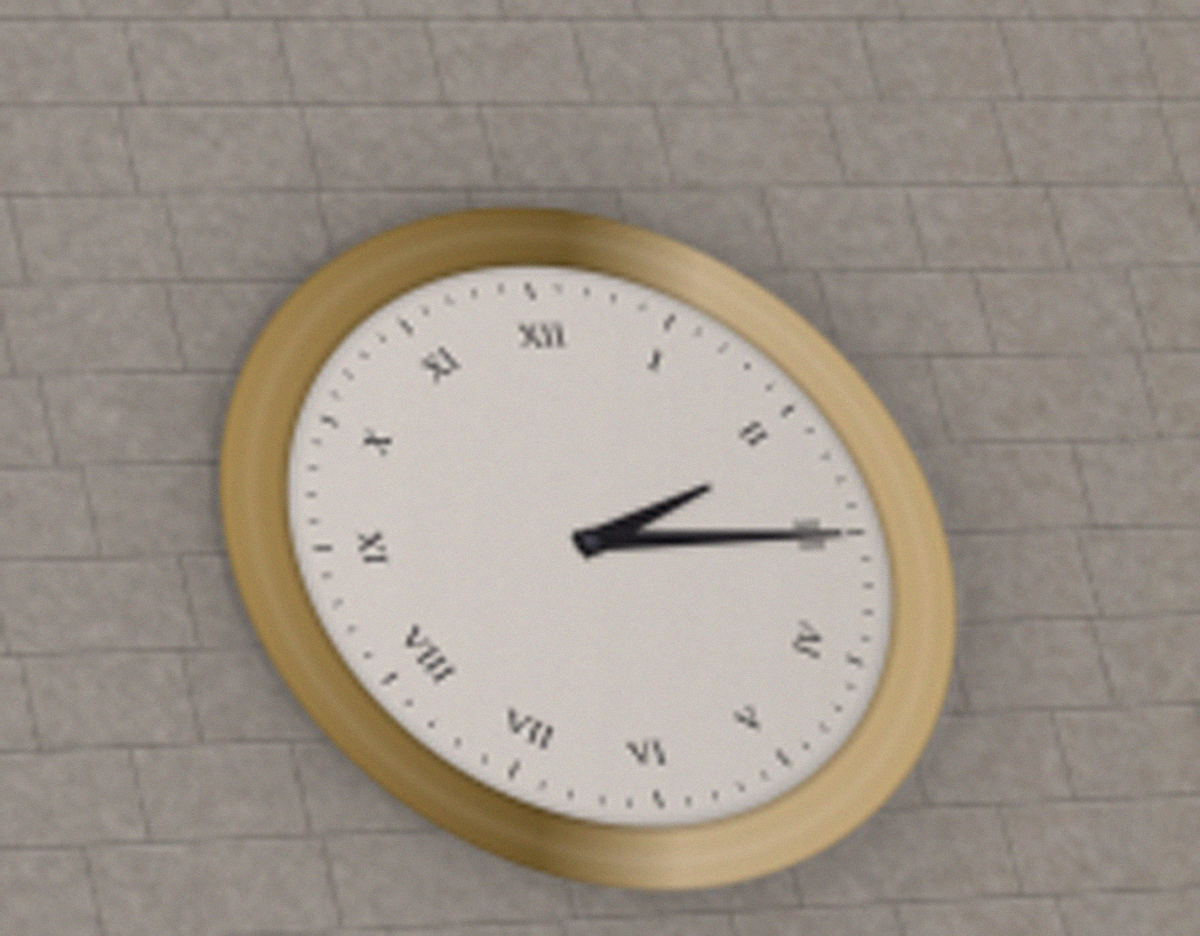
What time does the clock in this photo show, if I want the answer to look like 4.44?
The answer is 2.15
